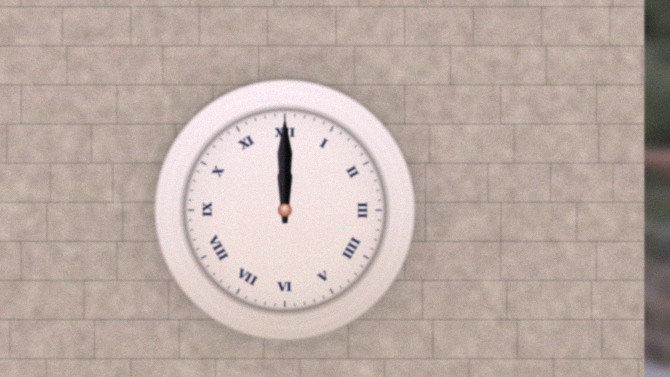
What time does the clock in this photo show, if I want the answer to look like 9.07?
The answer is 12.00
